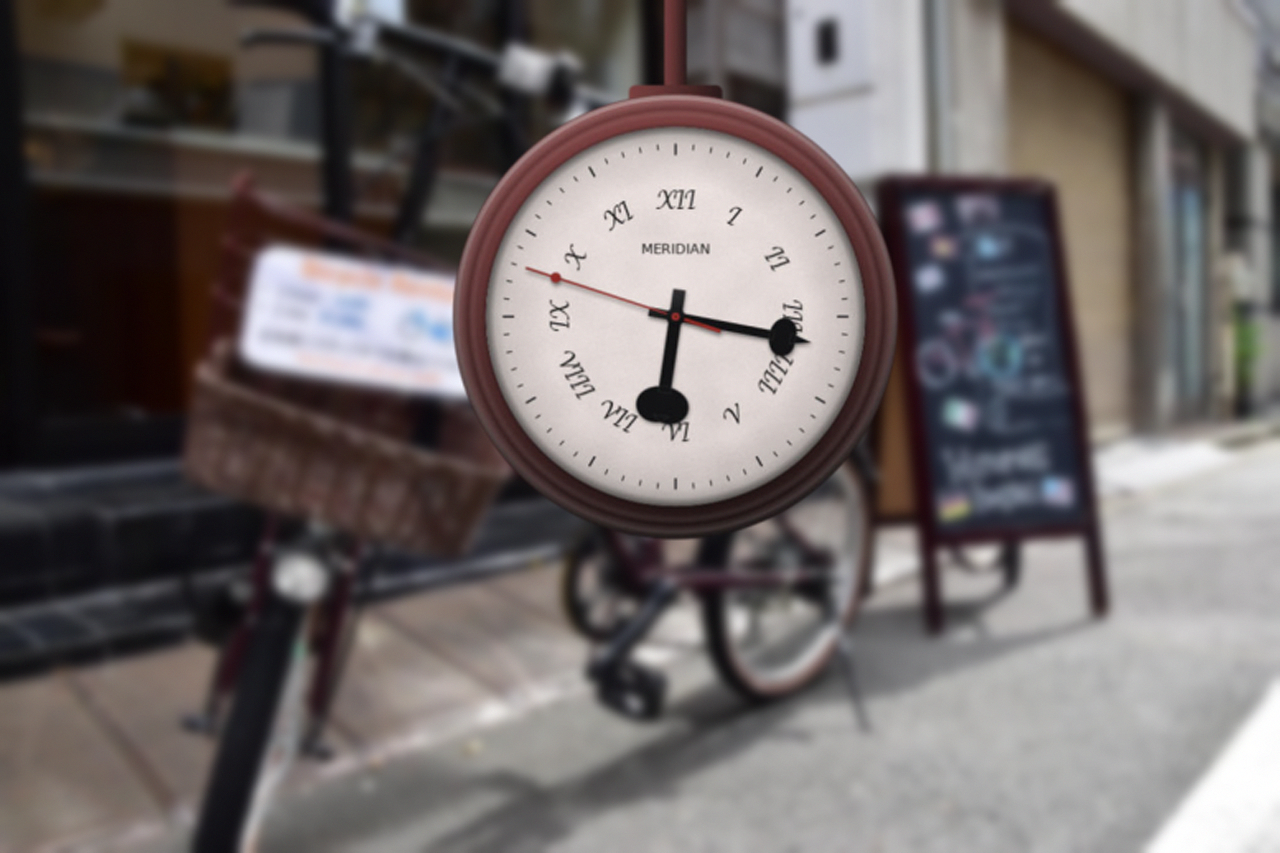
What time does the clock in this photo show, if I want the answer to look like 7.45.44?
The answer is 6.16.48
